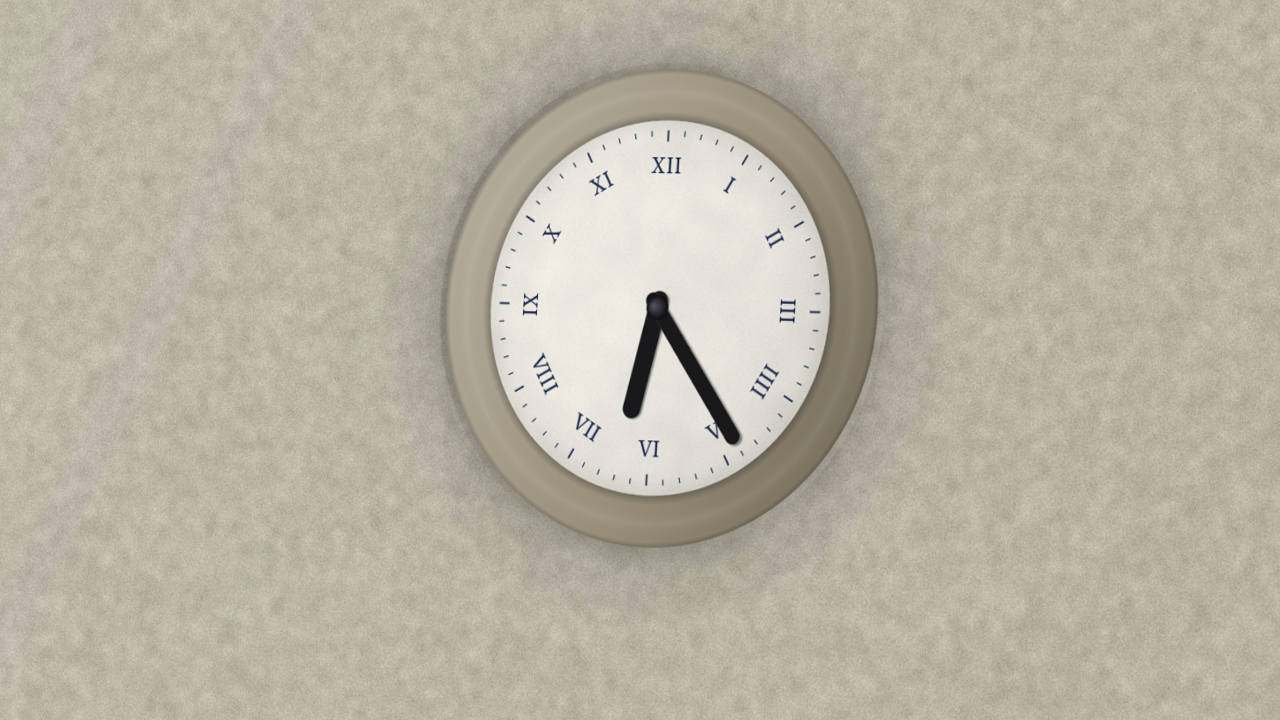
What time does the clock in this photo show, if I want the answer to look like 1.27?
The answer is 6.24
